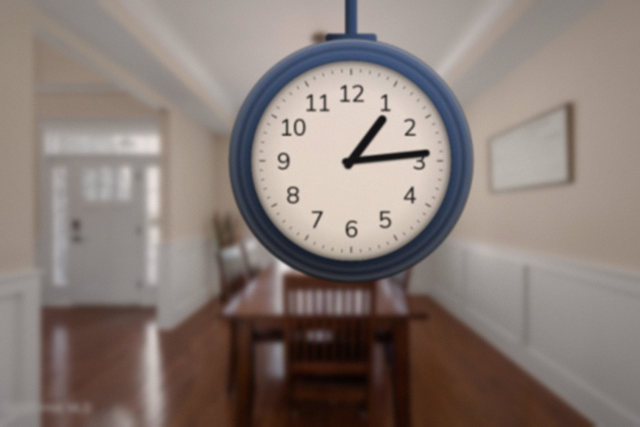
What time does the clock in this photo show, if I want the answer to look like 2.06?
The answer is 1.14
